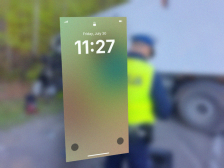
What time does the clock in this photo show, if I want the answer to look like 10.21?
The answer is 11.27
